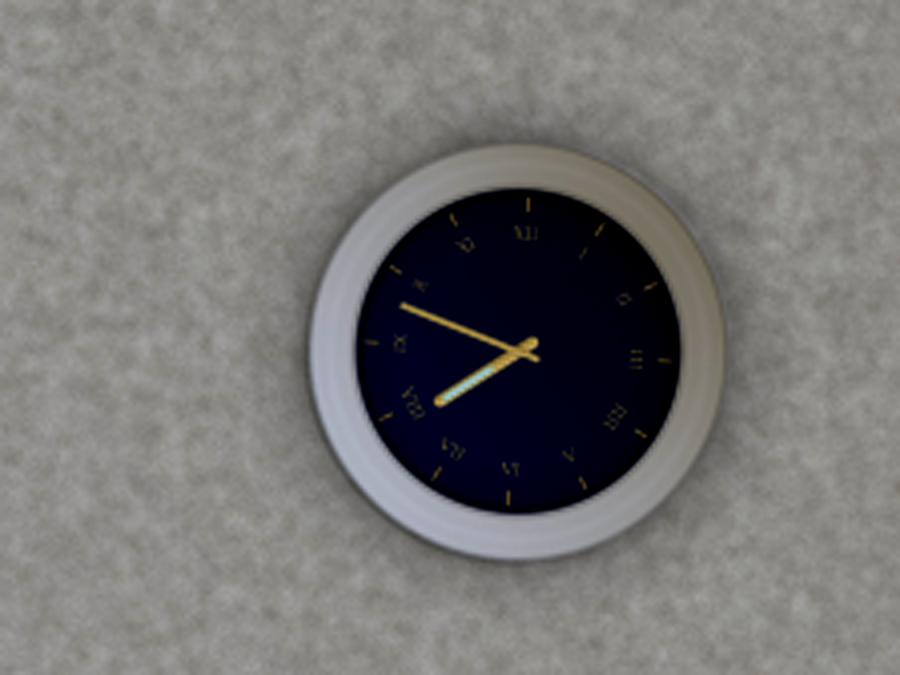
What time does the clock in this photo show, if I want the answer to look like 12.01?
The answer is 7.48
